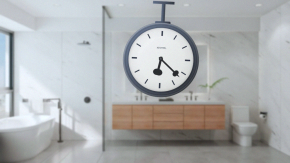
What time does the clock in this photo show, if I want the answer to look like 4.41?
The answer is 6.22
